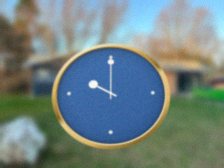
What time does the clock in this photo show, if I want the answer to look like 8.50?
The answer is 10.00
